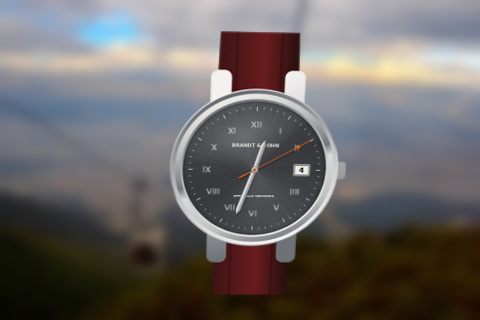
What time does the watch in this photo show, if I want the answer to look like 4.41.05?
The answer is 12.33.10
